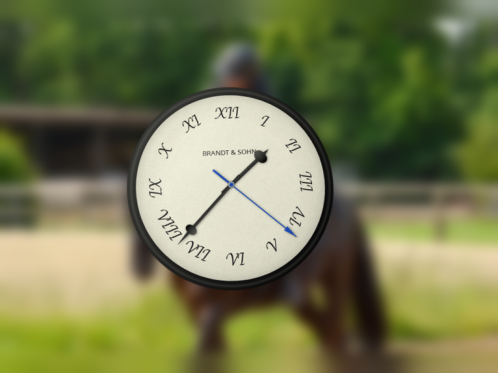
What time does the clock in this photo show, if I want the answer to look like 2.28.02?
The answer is 1.37.22
